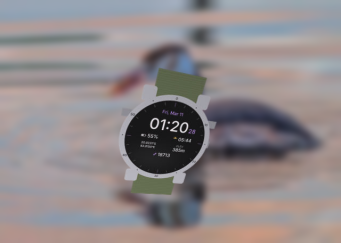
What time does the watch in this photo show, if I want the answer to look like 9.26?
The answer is 1.20
